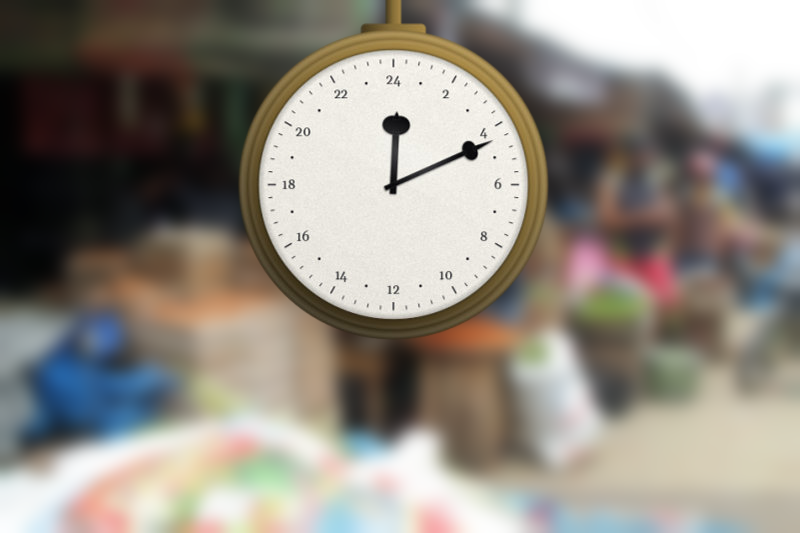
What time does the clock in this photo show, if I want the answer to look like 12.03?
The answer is 0.11
